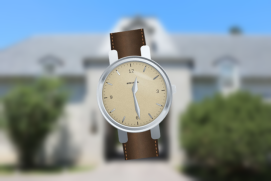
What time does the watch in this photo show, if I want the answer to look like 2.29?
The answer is 12.29
